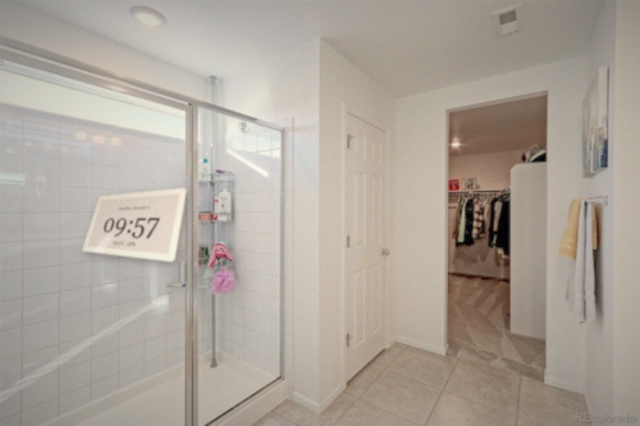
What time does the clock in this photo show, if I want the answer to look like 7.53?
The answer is 9.57
